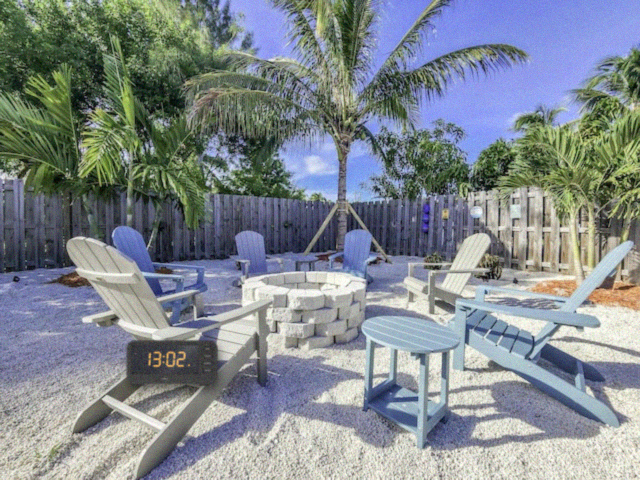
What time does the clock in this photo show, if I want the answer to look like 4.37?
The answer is 13.02
